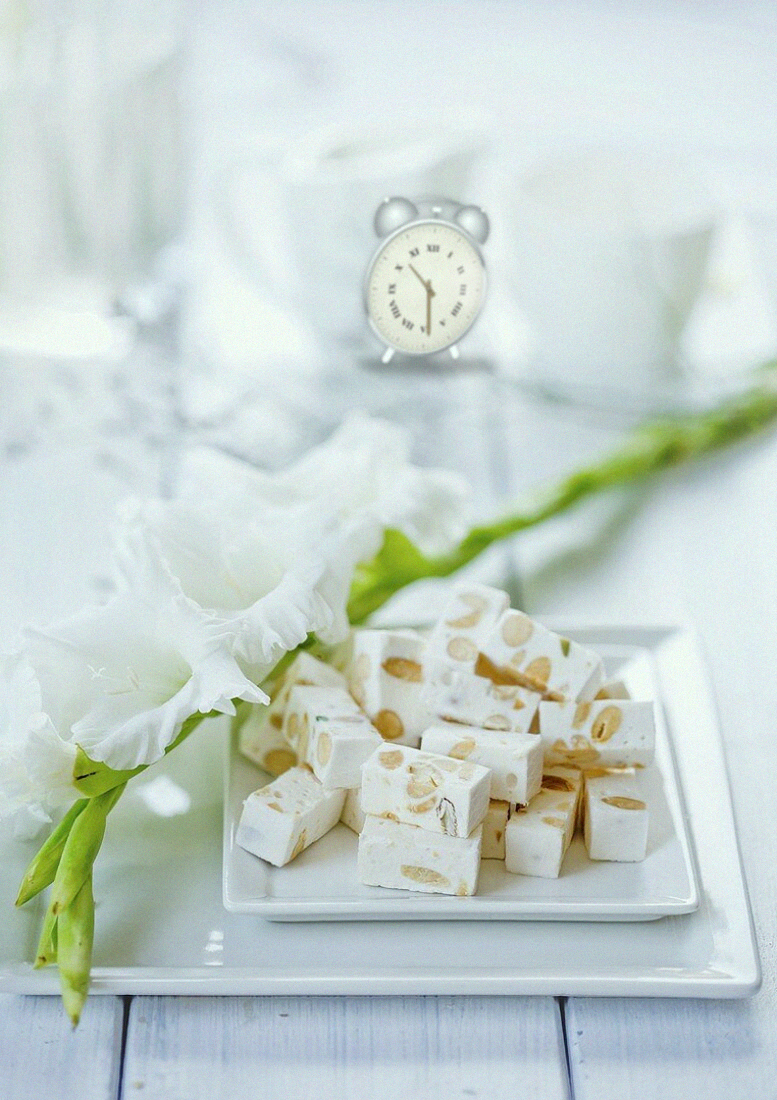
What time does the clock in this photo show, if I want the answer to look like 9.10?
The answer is 10.29
